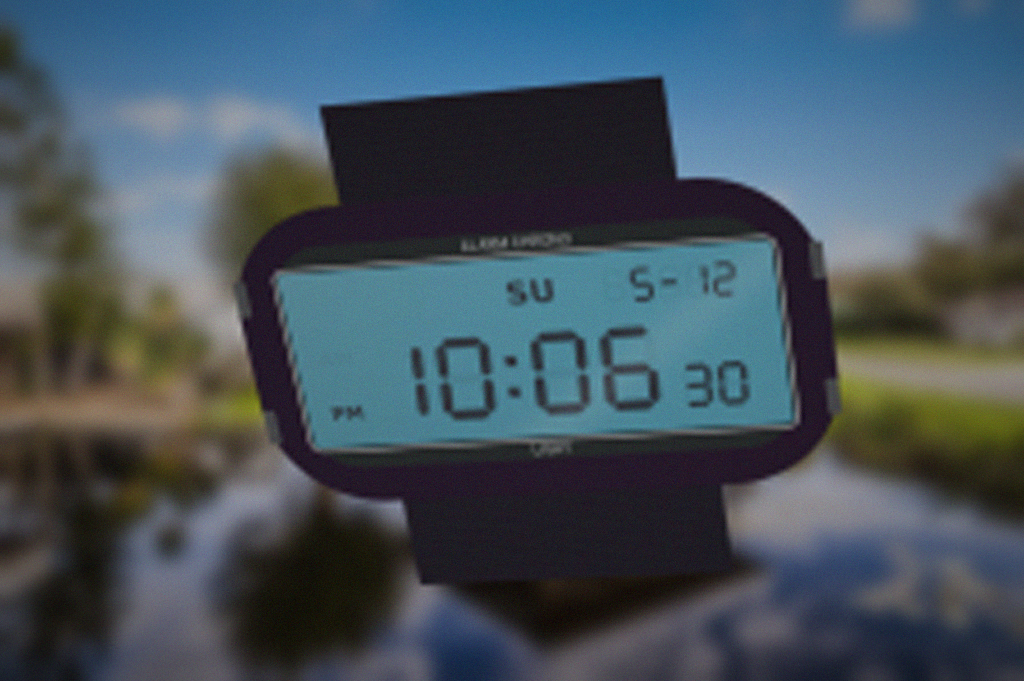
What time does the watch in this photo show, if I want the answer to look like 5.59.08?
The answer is 10.06.30
